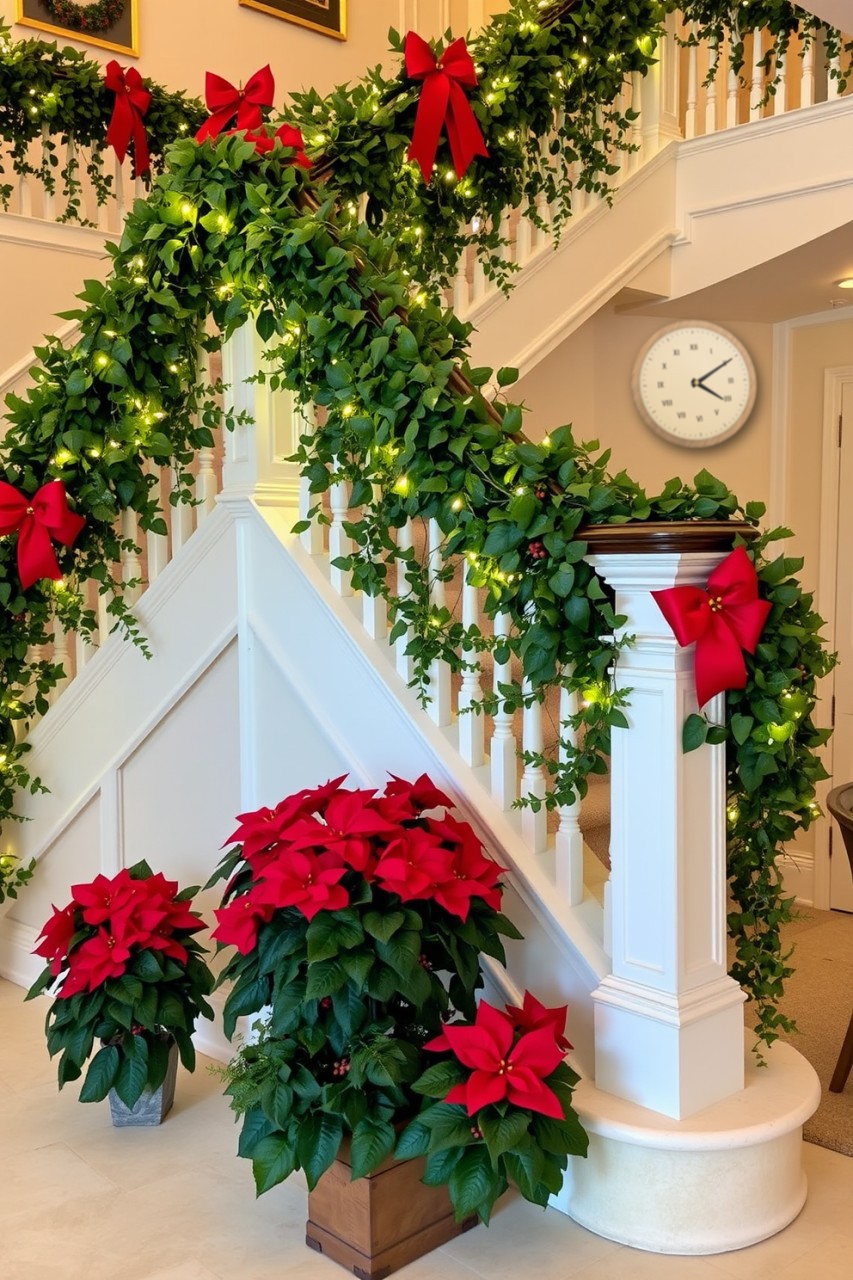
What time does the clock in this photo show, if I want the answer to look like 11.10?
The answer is 4.10
